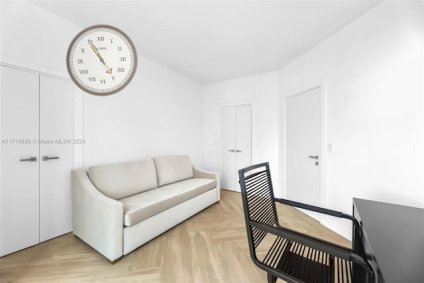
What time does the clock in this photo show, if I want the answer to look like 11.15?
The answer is 4.55
